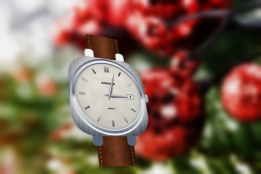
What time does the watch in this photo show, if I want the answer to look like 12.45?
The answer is 3.03
